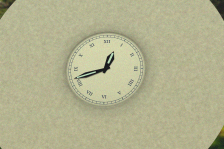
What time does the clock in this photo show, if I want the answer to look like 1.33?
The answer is 12.42
